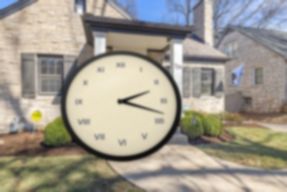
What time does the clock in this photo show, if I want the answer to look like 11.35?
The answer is 2.18
